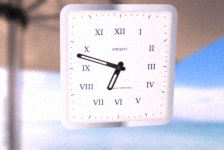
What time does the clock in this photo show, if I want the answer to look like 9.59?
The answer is 6.48
